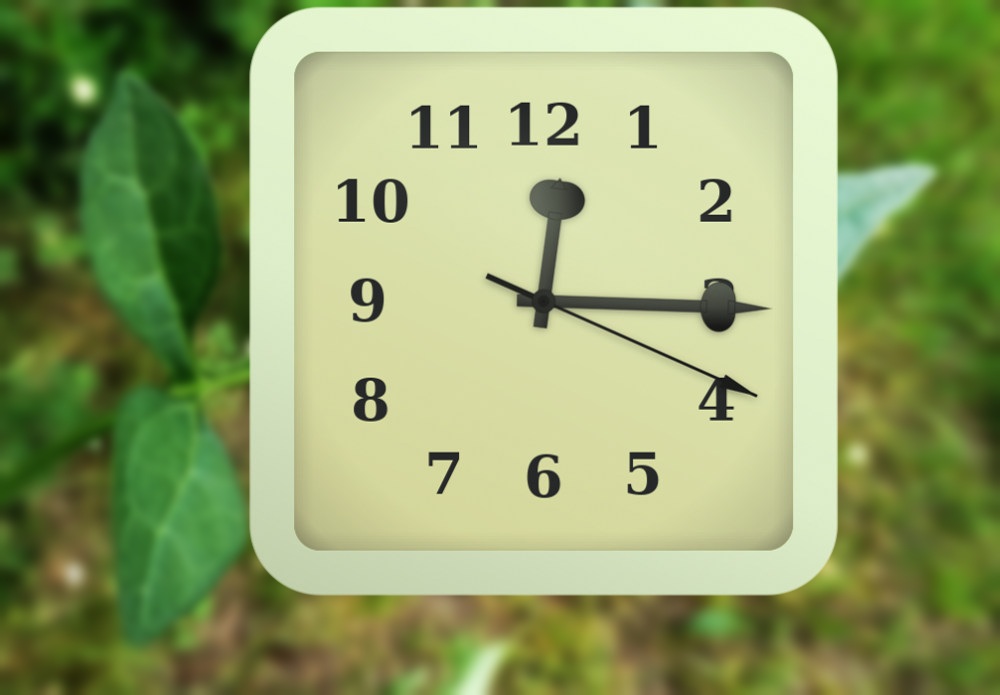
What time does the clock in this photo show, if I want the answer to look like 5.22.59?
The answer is 12.15.19
